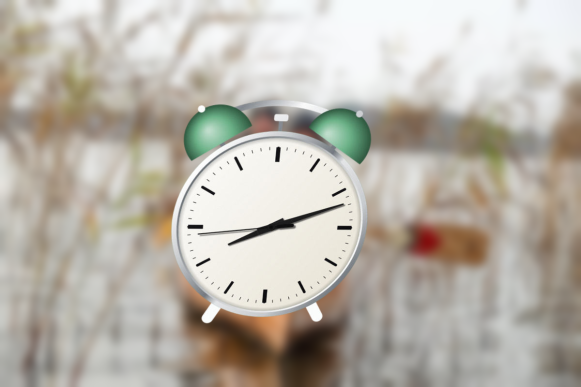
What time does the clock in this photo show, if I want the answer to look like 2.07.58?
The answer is 8.11.44
